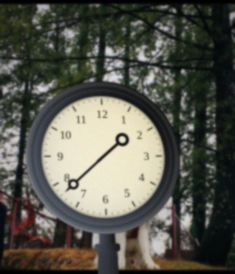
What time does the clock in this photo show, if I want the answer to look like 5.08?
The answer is 1.38
